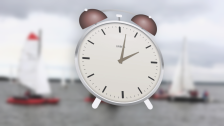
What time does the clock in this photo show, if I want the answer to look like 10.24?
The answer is 2.02
